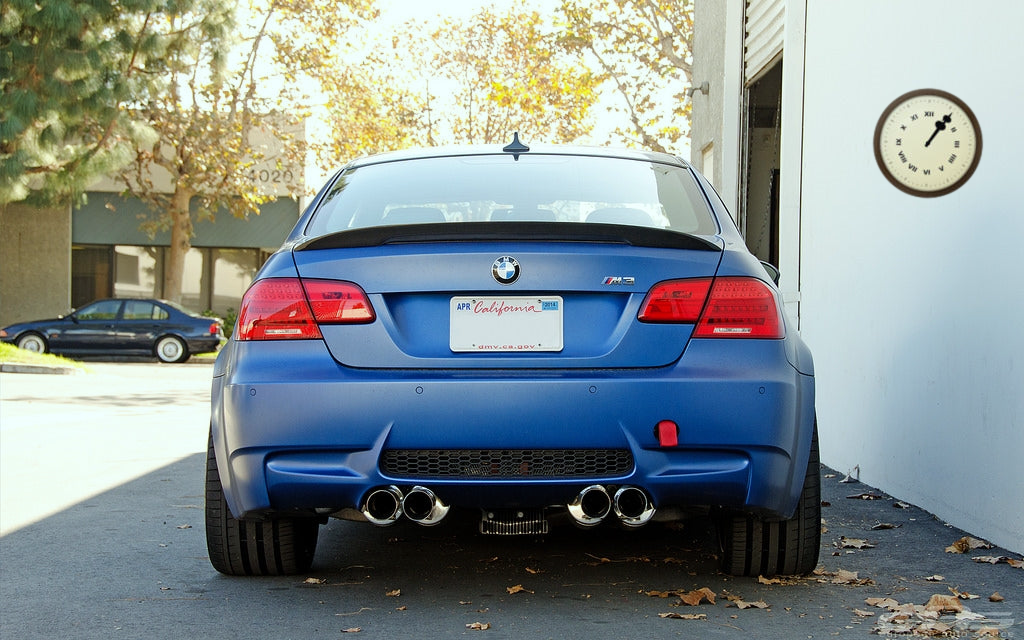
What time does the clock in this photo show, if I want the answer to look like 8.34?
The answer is 1.06
